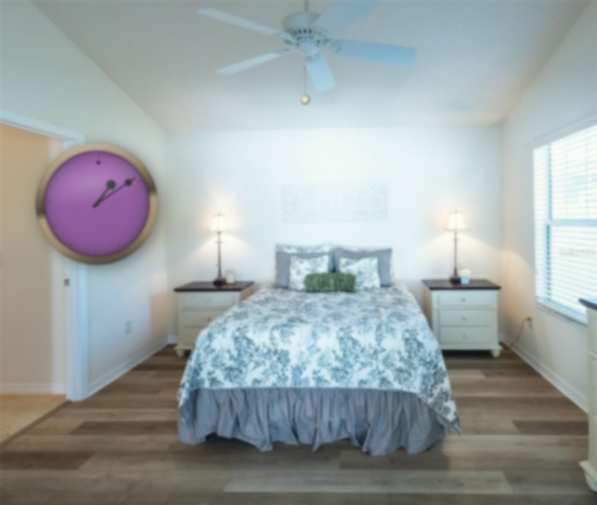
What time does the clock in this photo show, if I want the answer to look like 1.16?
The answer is 1.09
